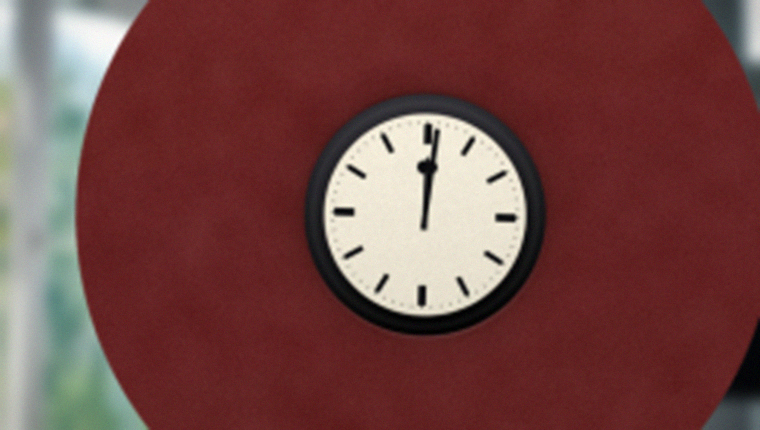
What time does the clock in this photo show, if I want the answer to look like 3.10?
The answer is 12.01
